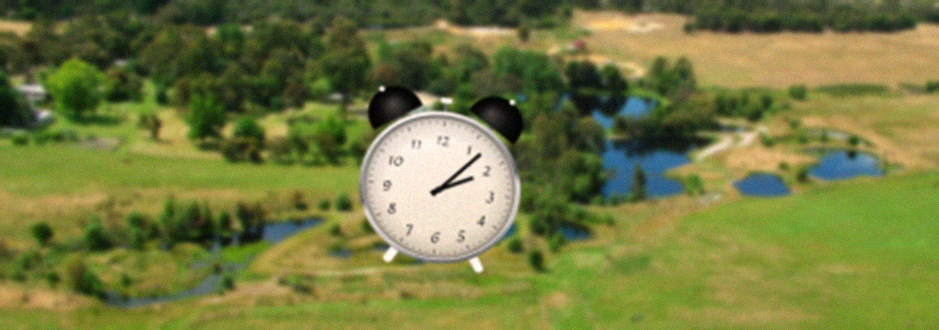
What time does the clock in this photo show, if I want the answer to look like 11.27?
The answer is 2.07
